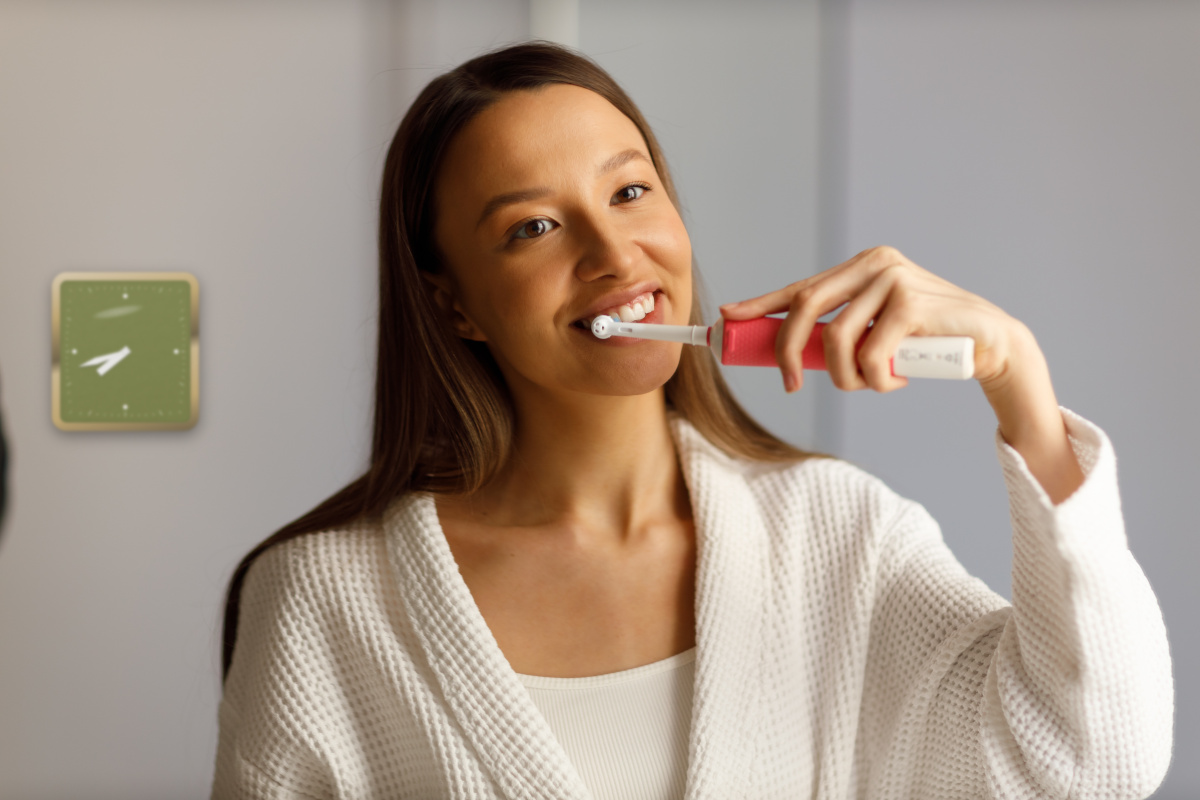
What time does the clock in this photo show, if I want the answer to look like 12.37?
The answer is 7.42
